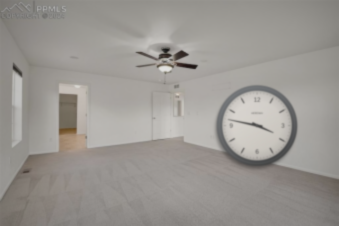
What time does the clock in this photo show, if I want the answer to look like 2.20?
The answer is 3.47
